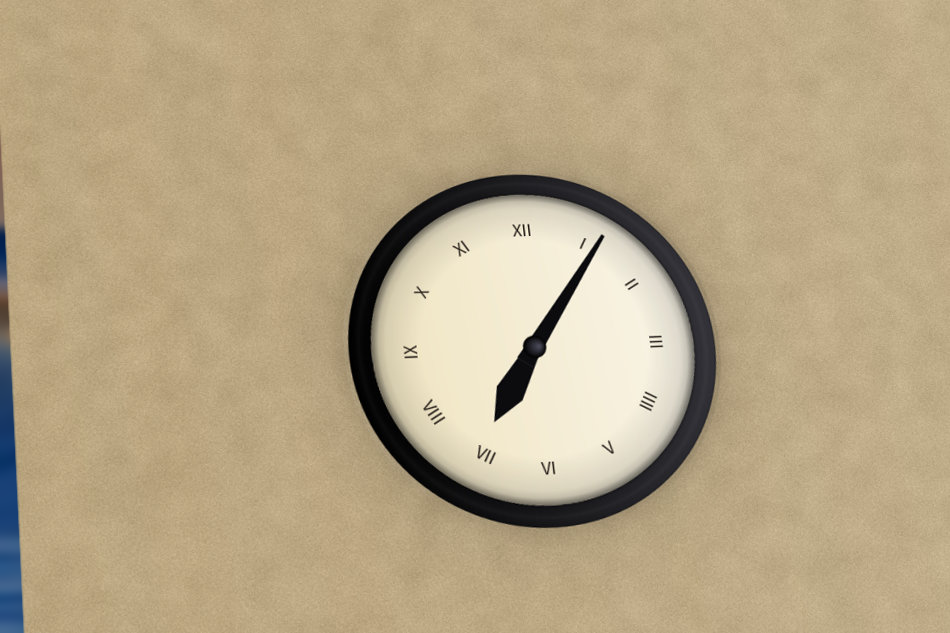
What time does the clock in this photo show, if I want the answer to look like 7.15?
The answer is 7.06
